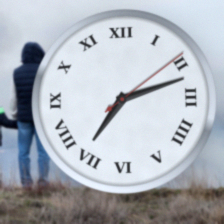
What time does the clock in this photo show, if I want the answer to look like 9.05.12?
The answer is 7.12.09
